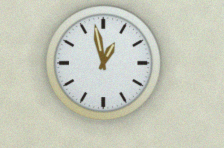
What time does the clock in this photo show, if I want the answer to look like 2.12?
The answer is 12.58
